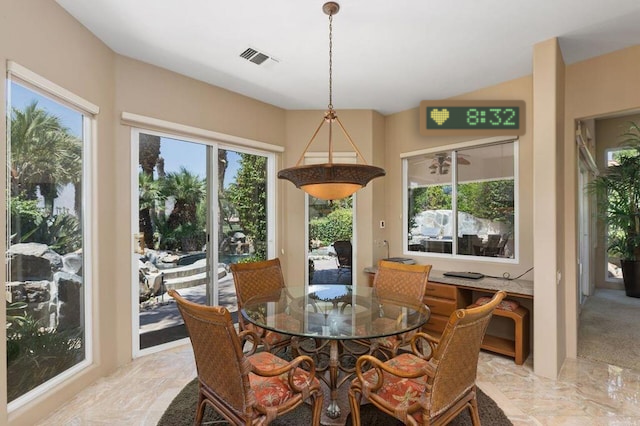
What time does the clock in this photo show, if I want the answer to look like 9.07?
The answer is 8.32
